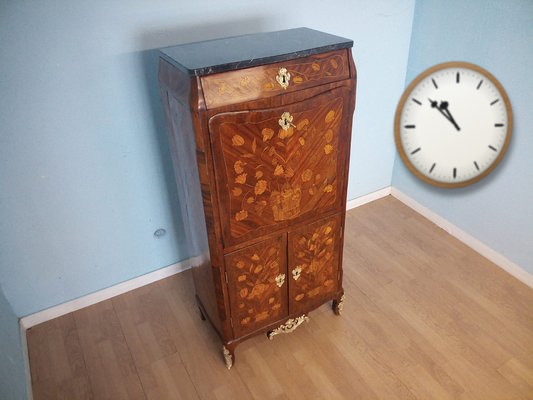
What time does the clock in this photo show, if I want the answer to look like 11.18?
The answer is 10.52
